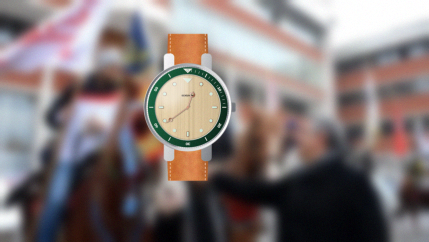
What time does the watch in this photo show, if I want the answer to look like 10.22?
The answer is 12.39
